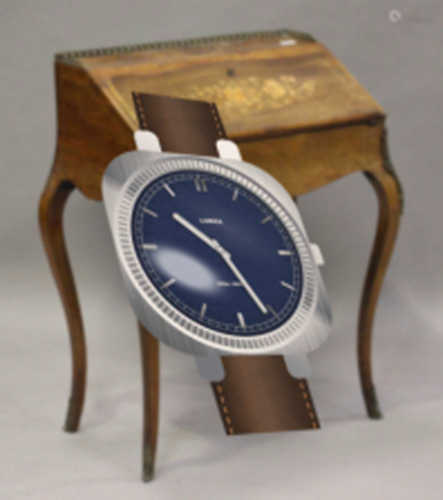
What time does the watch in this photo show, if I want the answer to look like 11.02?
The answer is 10.26
